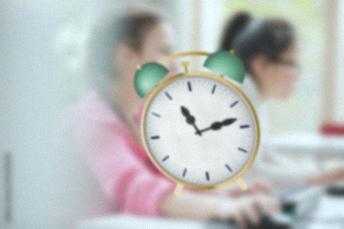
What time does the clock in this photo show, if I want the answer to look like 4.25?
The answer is 11.13
